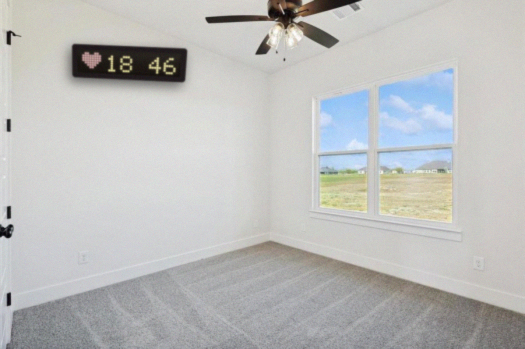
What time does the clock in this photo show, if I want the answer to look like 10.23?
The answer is 18.46
